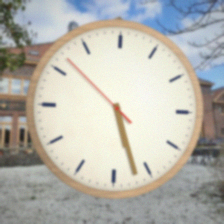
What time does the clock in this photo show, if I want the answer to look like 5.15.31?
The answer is 5.26.52
